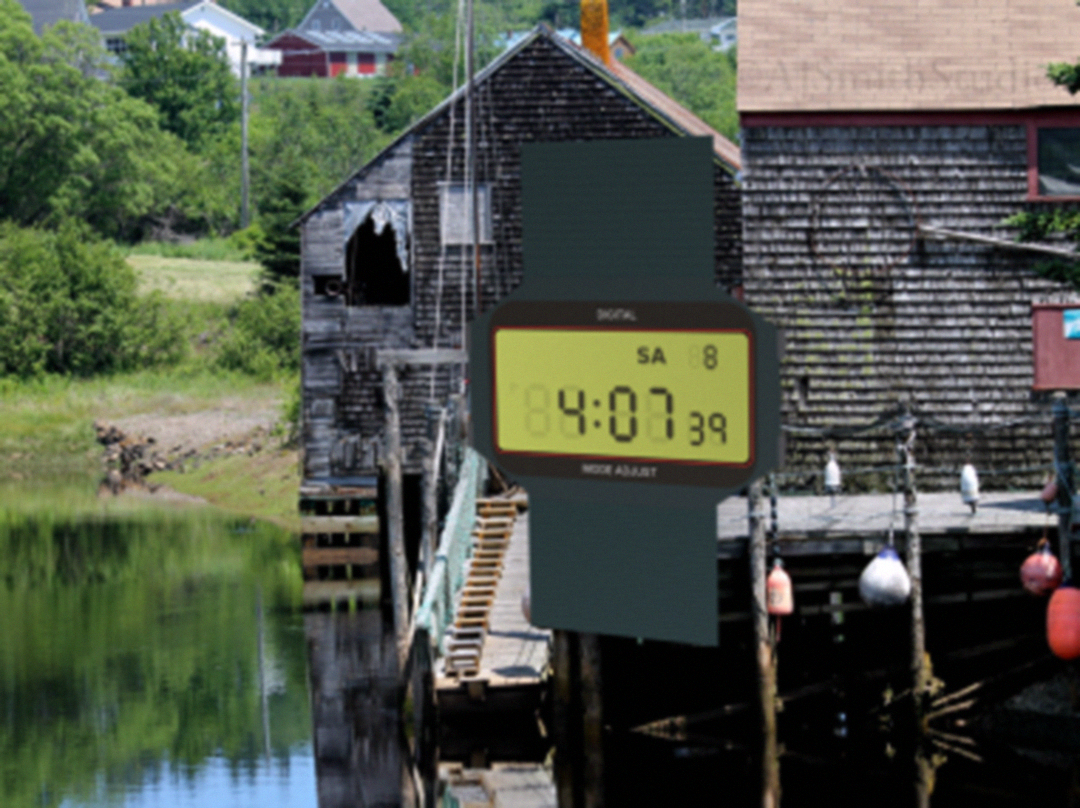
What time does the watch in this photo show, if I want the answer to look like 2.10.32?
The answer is 4.07.39
